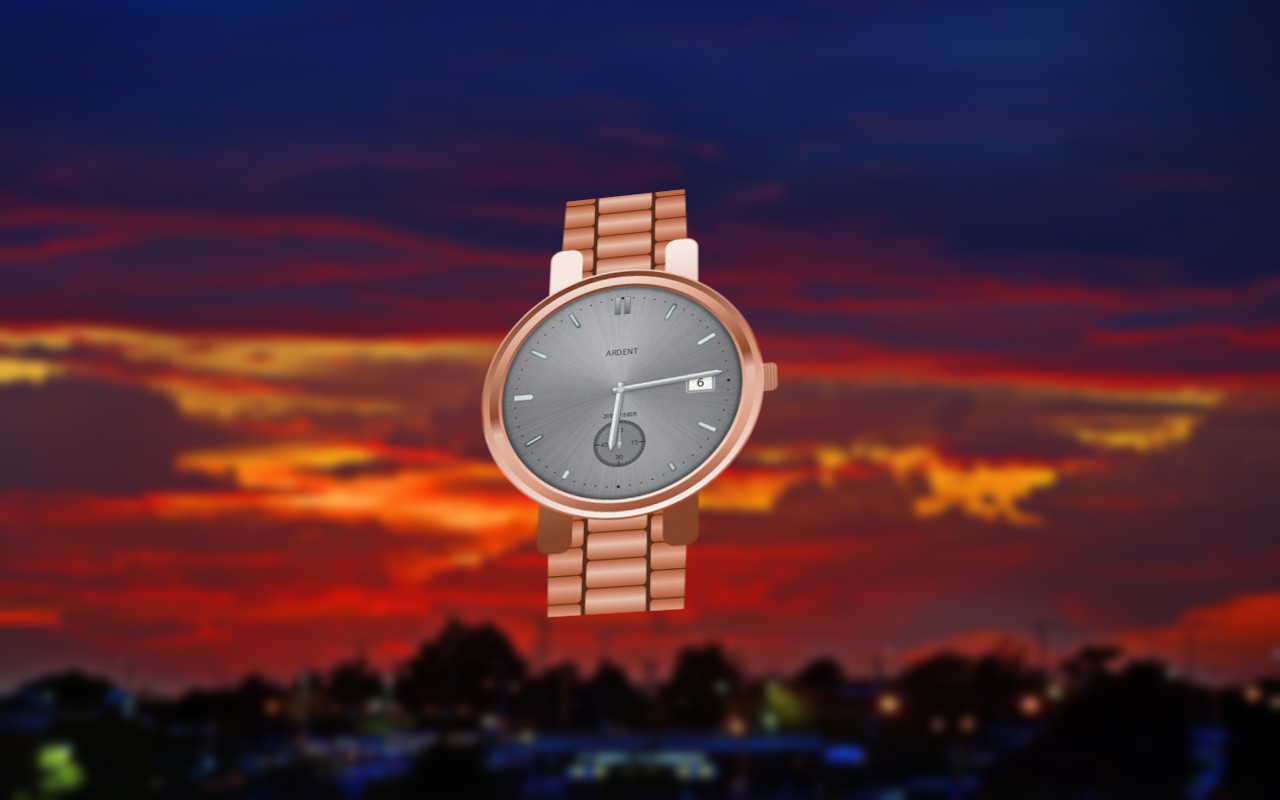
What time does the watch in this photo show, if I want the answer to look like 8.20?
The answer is 6.14
